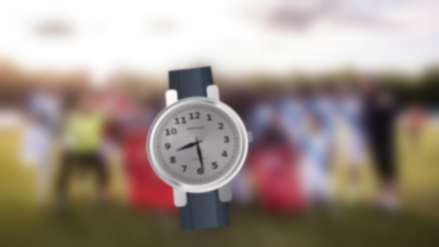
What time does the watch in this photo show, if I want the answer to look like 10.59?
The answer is 8.29
